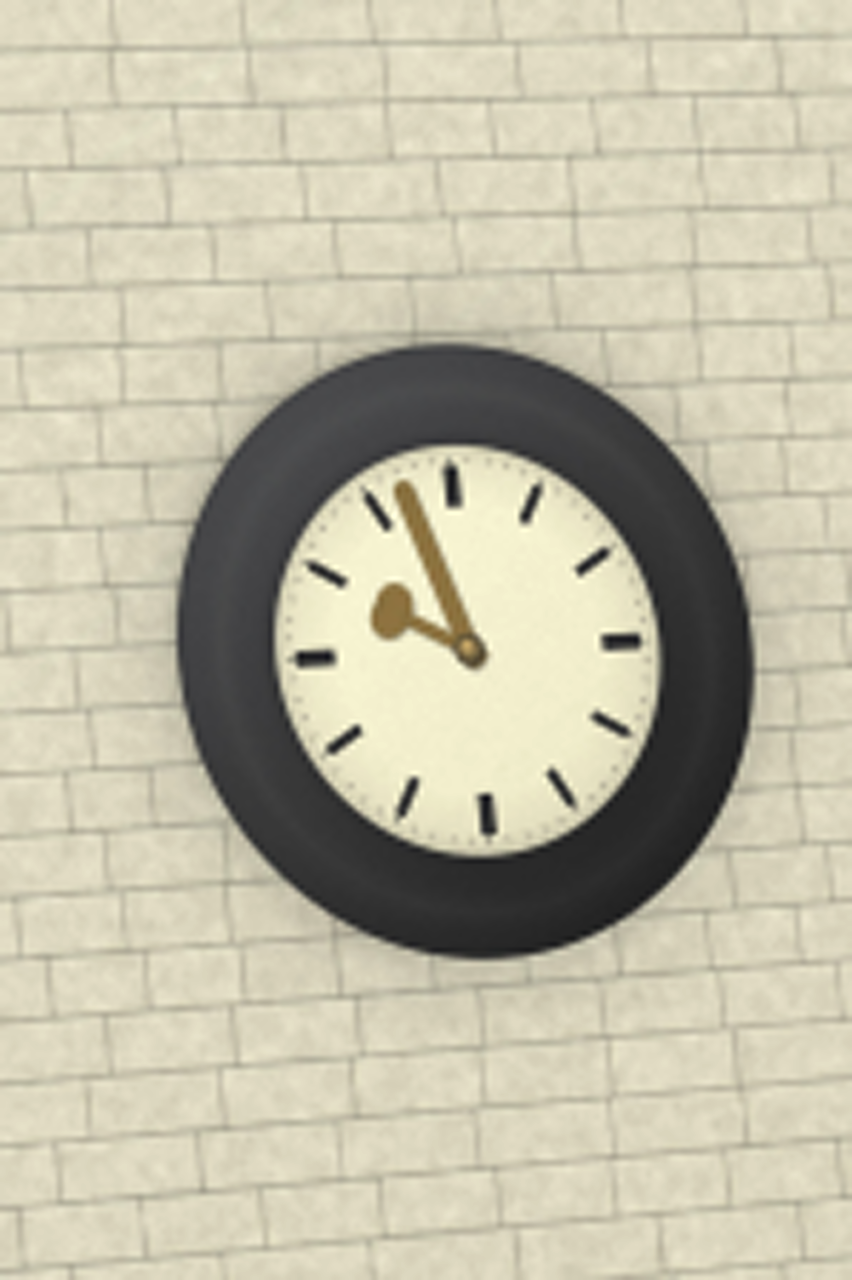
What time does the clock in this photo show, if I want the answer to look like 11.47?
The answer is 9.57
